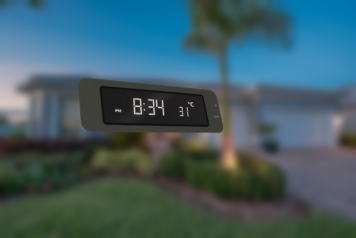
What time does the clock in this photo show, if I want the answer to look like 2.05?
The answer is 8.34
